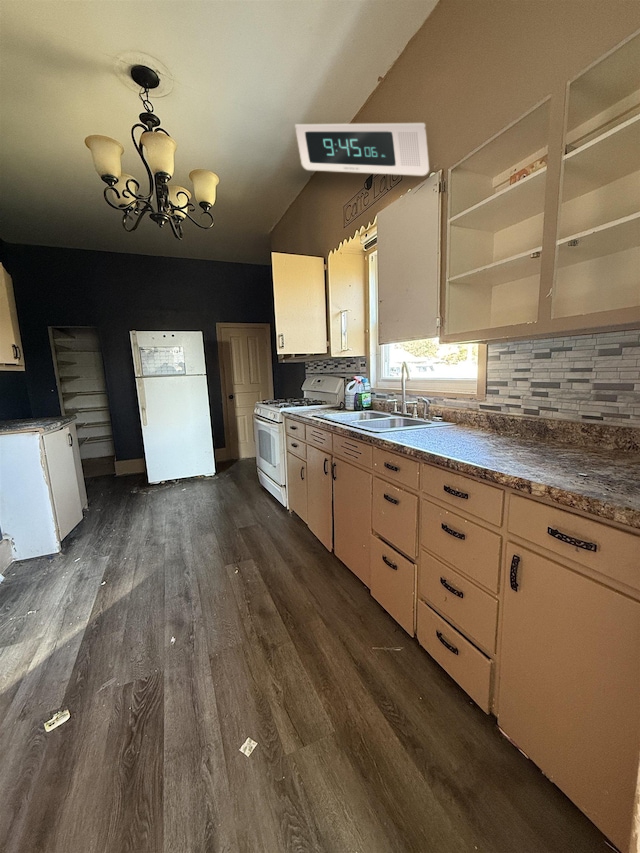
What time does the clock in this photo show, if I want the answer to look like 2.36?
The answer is 9.45
